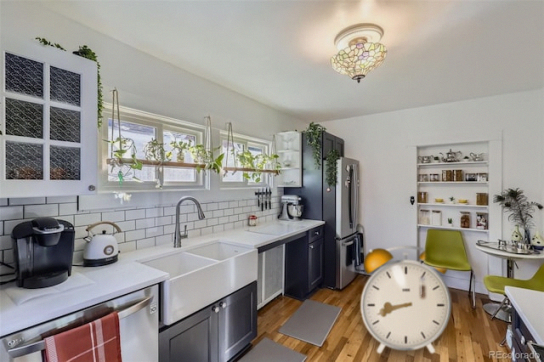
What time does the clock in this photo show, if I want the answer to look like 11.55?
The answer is 8.42
